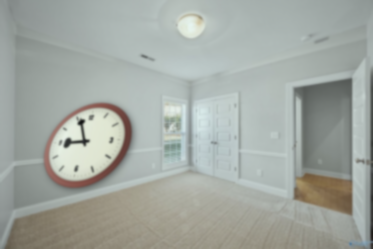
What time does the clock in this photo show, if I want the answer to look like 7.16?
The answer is 8.56
